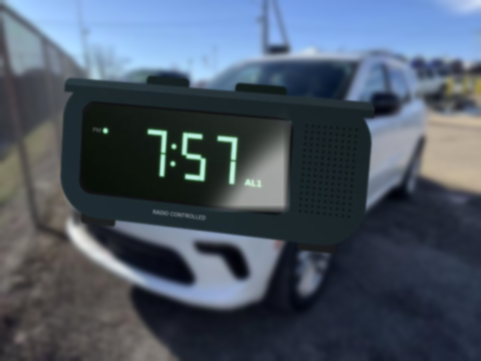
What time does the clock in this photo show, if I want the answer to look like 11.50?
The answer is 7.57
